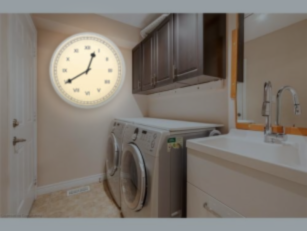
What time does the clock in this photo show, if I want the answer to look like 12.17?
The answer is 12.40
